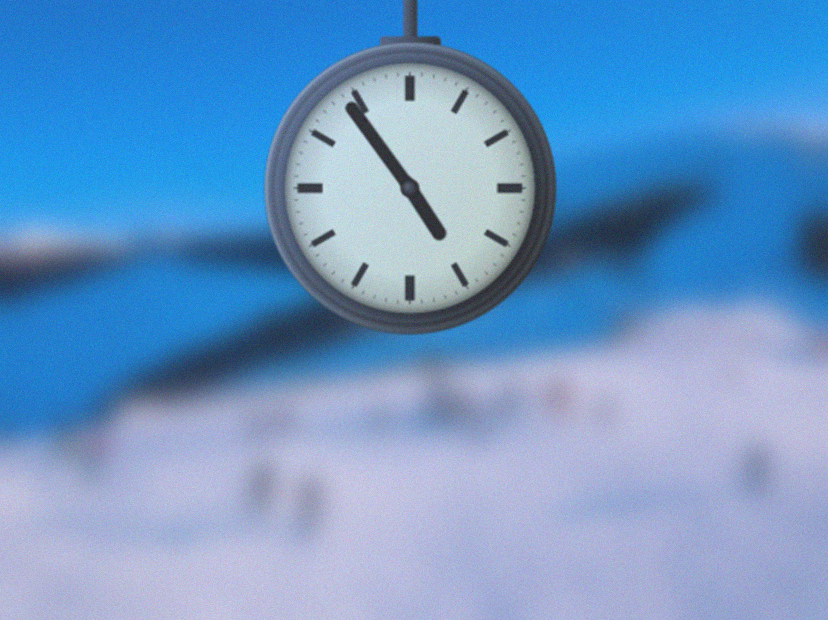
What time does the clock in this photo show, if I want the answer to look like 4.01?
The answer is 4.54
